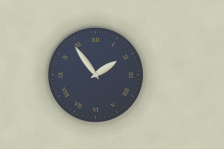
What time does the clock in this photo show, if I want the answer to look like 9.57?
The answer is 1.54
